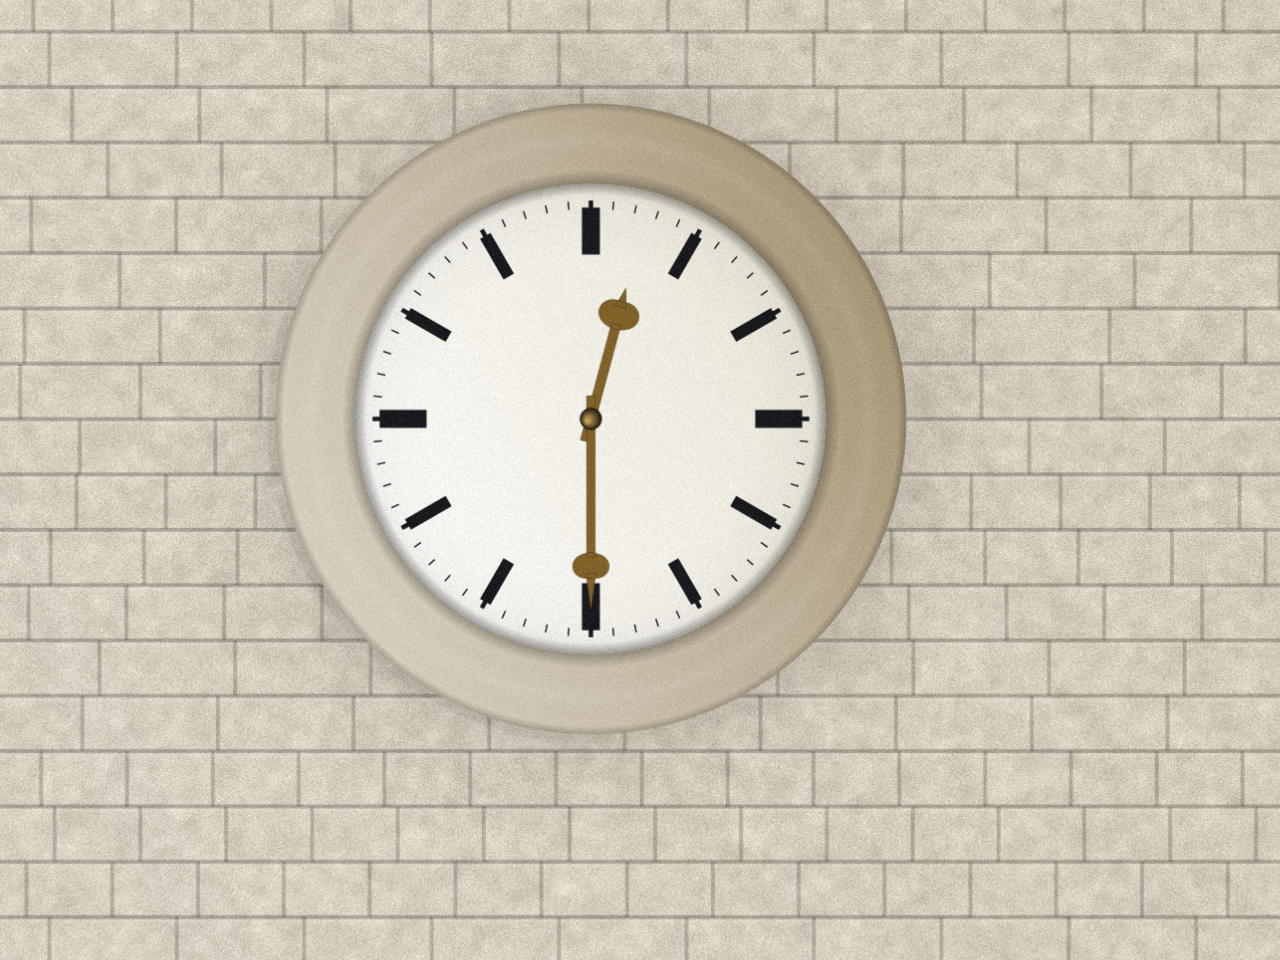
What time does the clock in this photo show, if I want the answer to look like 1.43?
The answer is 12.30
